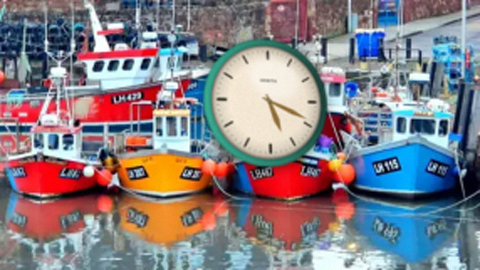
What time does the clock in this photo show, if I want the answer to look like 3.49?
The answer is 5.19
